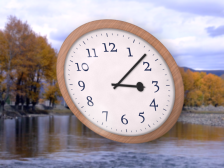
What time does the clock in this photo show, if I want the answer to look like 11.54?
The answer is 3.08
